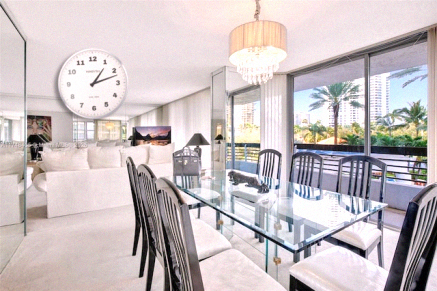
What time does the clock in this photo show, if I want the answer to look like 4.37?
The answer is 1.12
